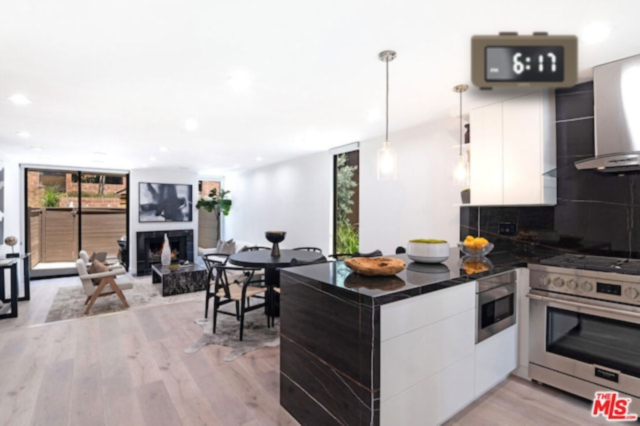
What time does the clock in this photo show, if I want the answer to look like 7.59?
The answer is 6.17
